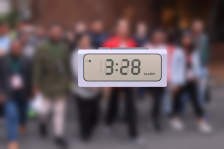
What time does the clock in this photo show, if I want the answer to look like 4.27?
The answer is 3.28
